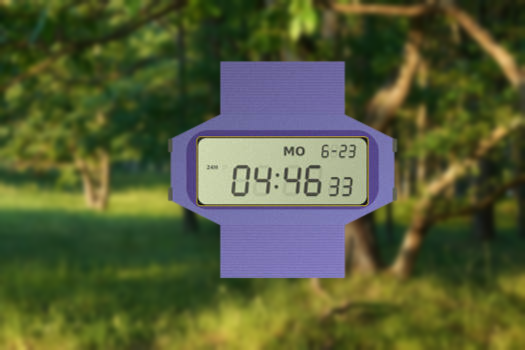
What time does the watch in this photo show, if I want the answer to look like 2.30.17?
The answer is 4.46.33
